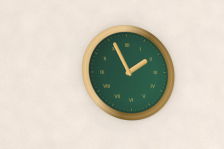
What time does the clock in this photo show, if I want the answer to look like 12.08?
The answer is 1.56
